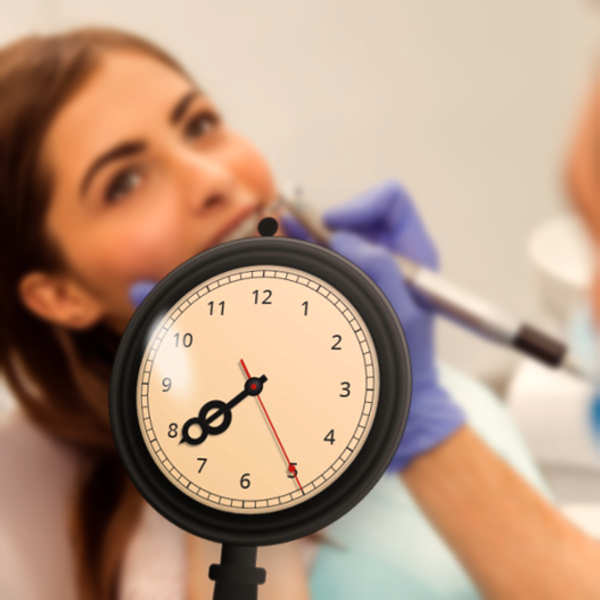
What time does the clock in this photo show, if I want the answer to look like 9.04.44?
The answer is 7.38.25
